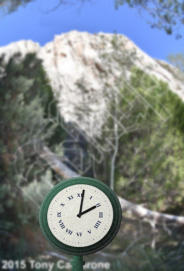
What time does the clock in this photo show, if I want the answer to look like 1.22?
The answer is 2.01
